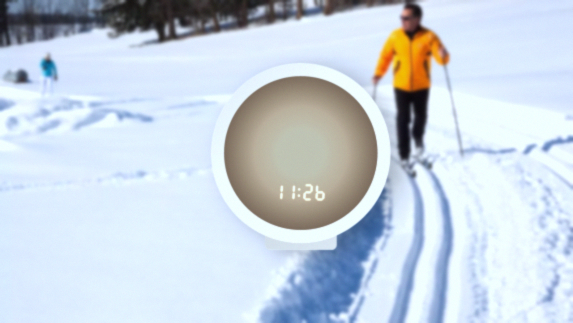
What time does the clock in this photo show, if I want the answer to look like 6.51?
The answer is 11.26
